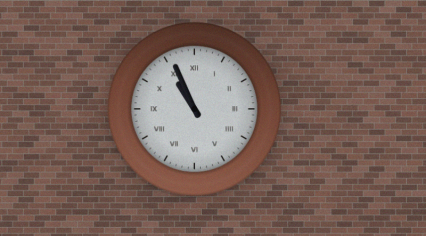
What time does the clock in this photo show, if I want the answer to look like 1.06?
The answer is 10.56
